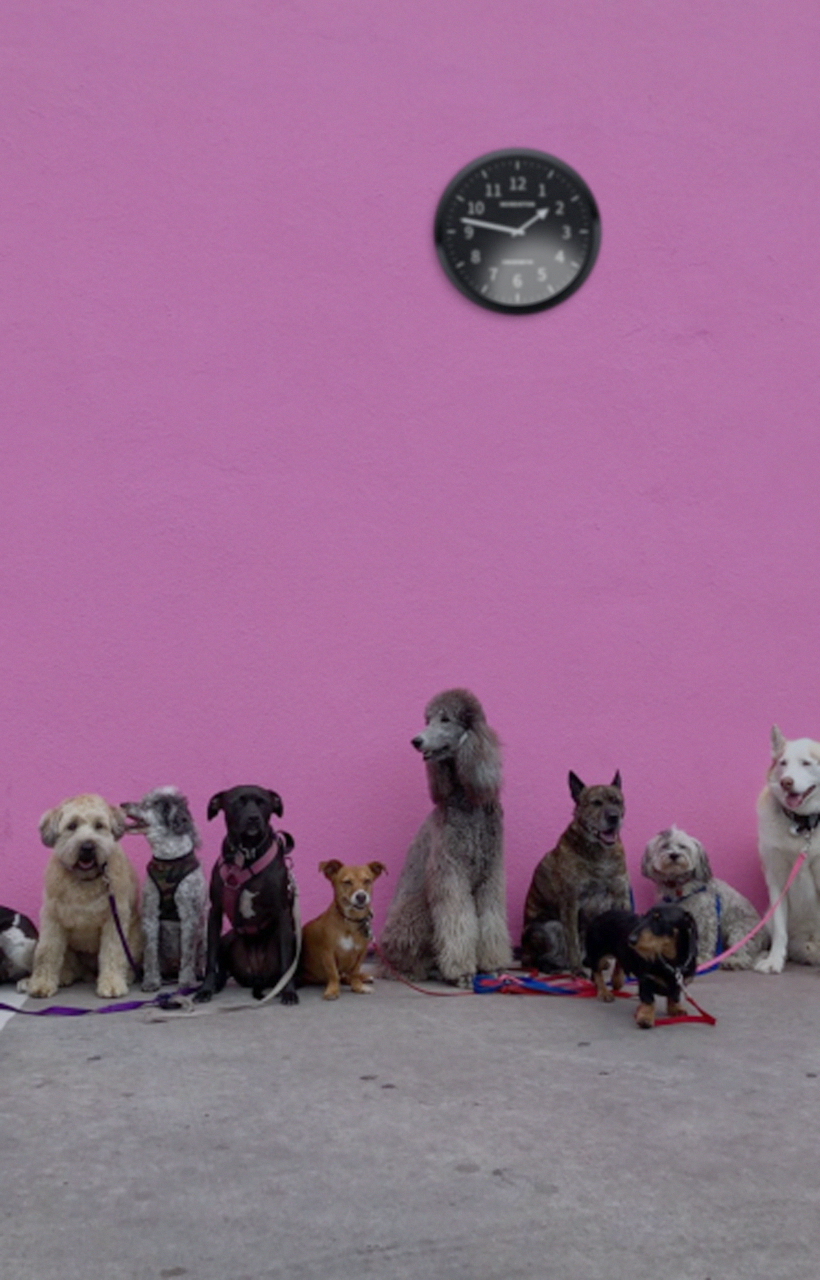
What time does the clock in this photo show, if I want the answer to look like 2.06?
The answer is 1.47
